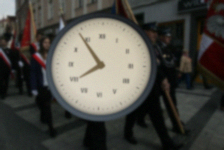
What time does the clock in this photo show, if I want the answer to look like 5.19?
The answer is 7.54
